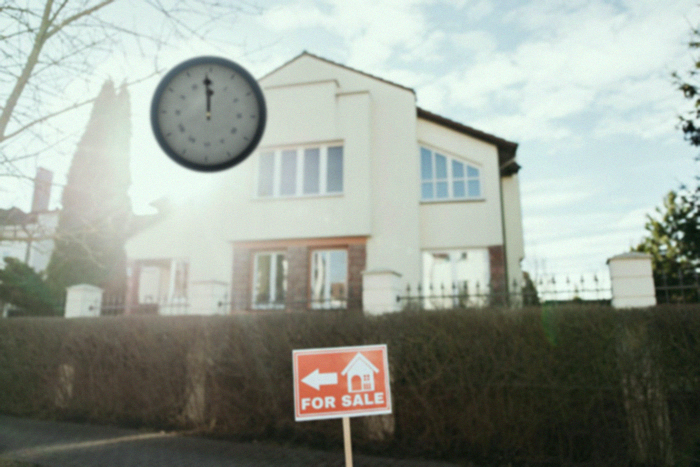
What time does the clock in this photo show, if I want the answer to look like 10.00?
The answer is 11.59
